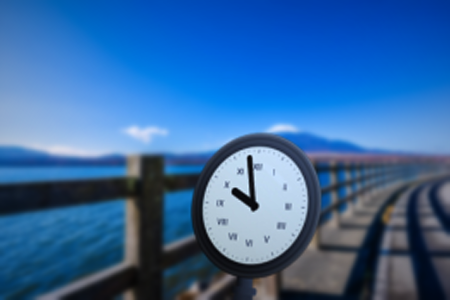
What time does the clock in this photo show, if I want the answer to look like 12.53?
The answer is 9.58
